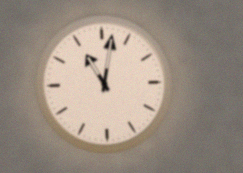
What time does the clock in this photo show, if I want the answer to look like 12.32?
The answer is 11.02
